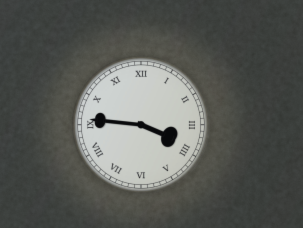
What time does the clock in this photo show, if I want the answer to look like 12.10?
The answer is 3.46
